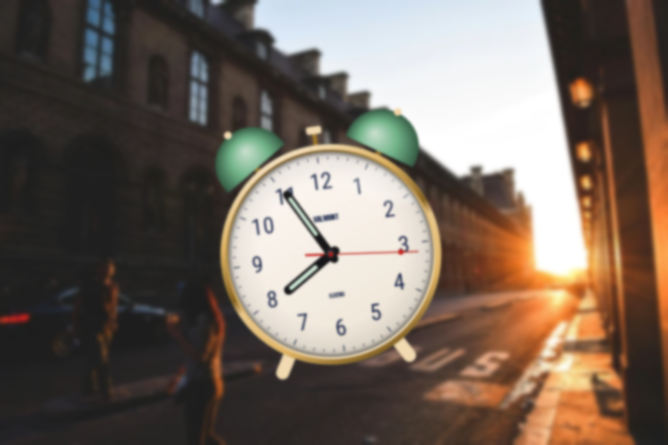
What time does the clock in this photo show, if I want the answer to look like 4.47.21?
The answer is 7.55.16
